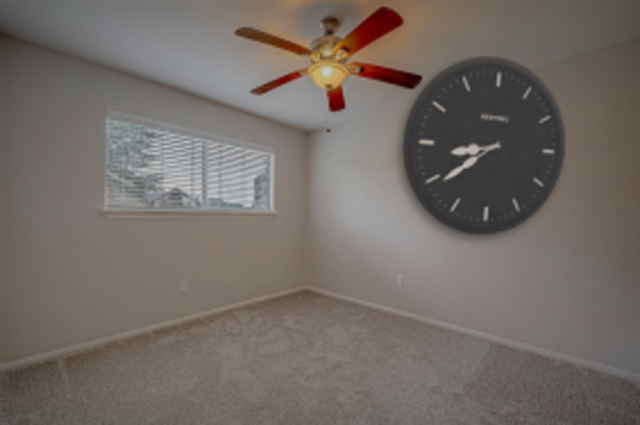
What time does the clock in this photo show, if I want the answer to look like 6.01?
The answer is 8.39
